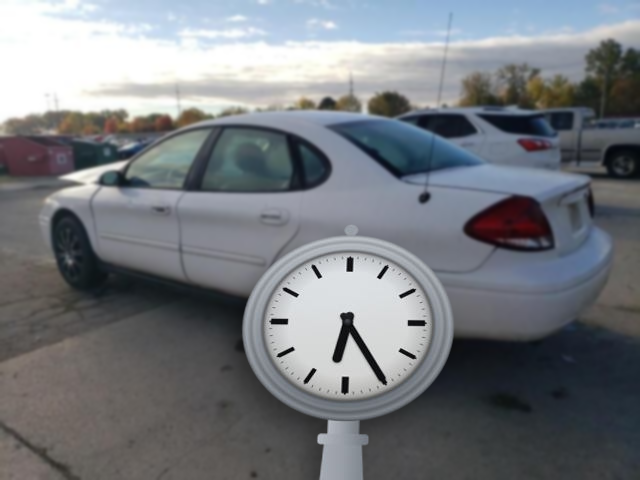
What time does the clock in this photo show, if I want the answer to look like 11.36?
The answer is 6.25
